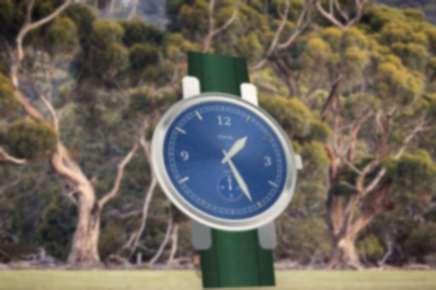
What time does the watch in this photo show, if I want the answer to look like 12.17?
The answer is 1.26
